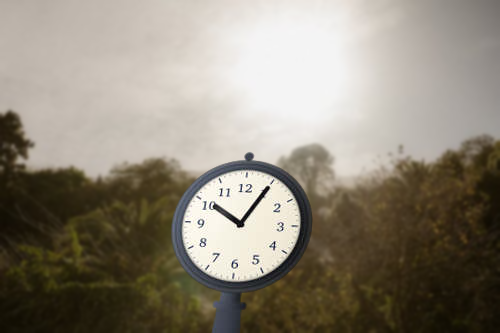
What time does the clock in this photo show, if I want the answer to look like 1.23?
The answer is 10.05
